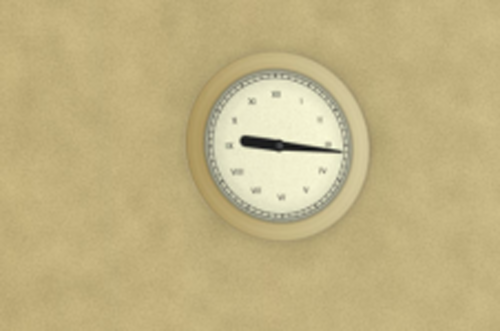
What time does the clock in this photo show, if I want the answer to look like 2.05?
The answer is 9.16
